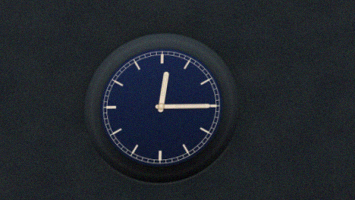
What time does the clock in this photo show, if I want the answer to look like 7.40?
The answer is 12.15
